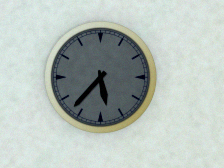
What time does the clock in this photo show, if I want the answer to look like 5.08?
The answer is 5.37
